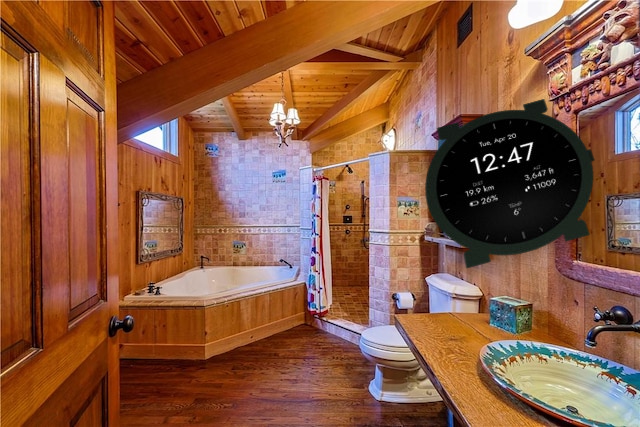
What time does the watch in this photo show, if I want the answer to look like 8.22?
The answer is 12.47
